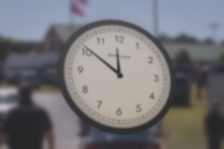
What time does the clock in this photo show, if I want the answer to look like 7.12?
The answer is 11.51
